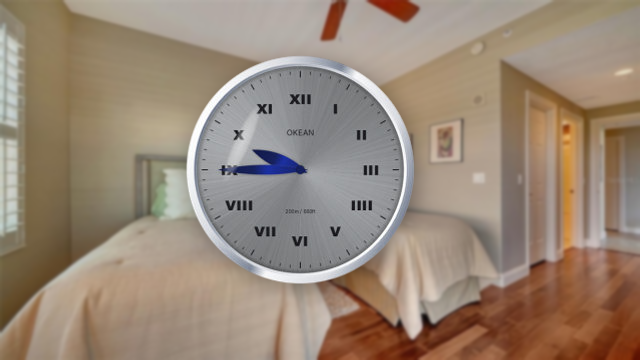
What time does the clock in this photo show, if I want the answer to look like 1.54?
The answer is 9.45
